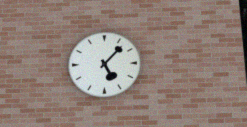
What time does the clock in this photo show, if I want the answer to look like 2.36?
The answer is 5.07
